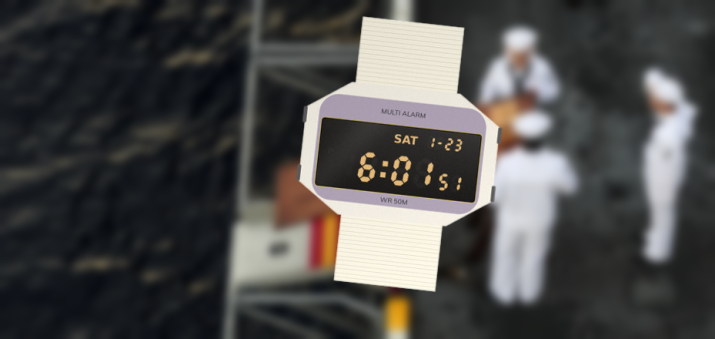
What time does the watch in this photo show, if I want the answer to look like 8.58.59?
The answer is 6.01.51
